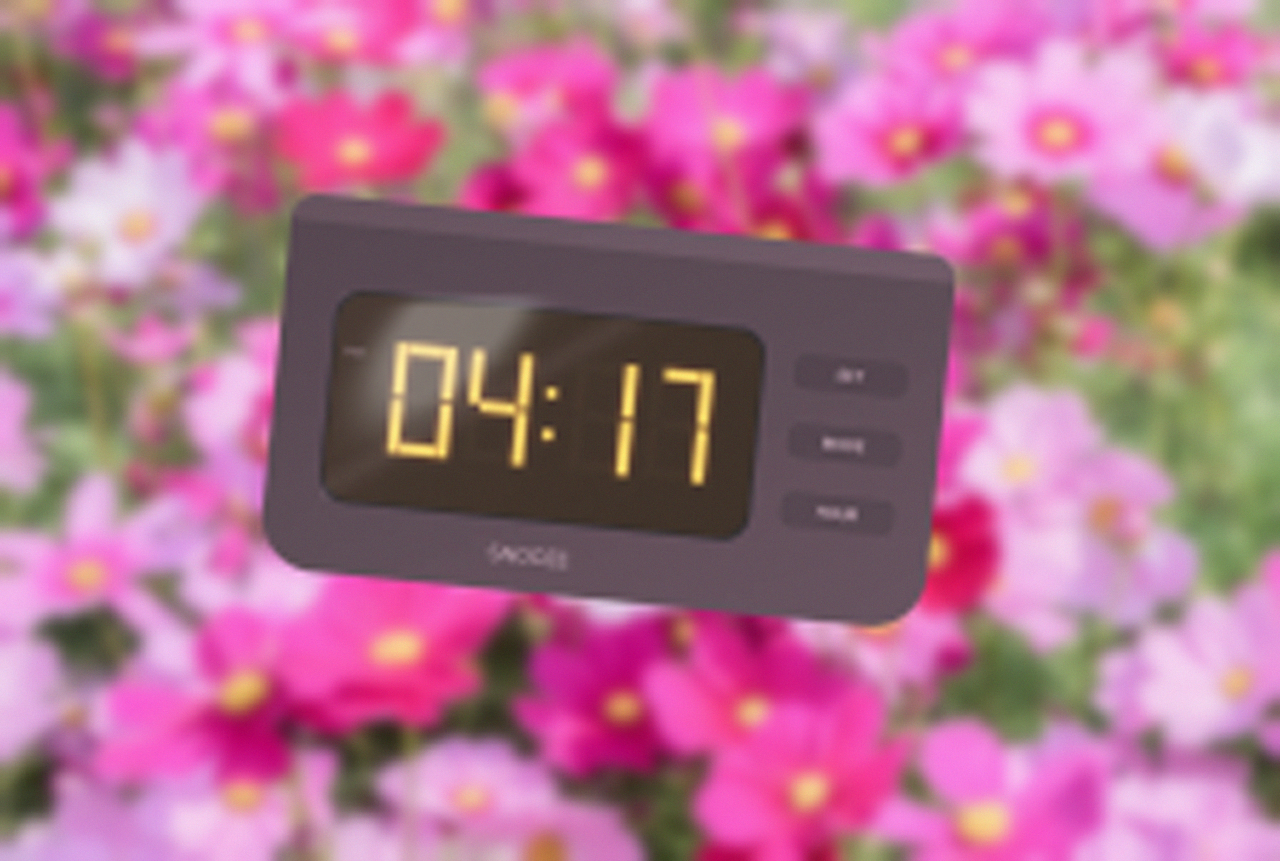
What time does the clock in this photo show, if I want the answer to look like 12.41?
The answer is 4.17
